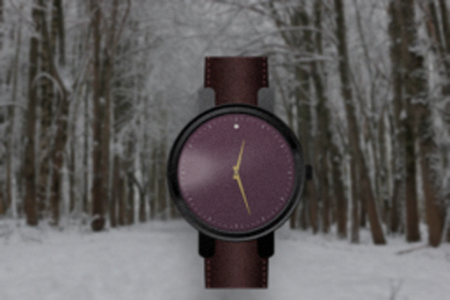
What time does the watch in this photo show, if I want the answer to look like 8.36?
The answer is 12.27
